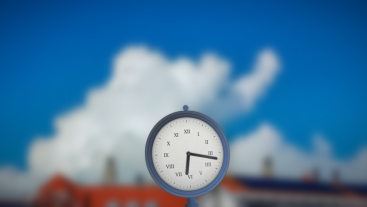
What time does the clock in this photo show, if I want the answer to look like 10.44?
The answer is 6.17
